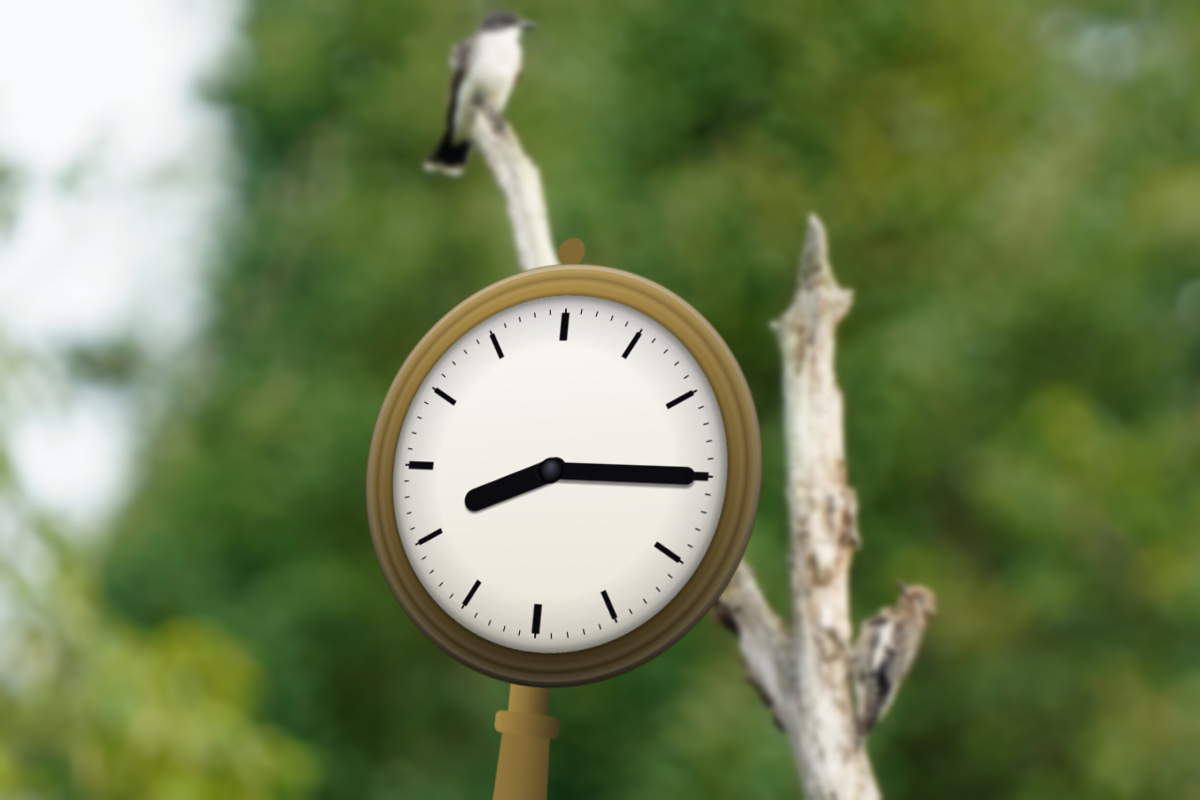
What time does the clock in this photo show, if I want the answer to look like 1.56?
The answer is 8.15
